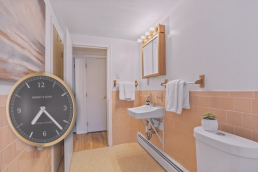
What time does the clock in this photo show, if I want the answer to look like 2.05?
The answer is 7.23
